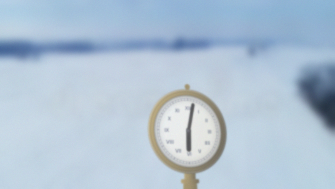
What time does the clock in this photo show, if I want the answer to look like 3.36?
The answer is 6.02
